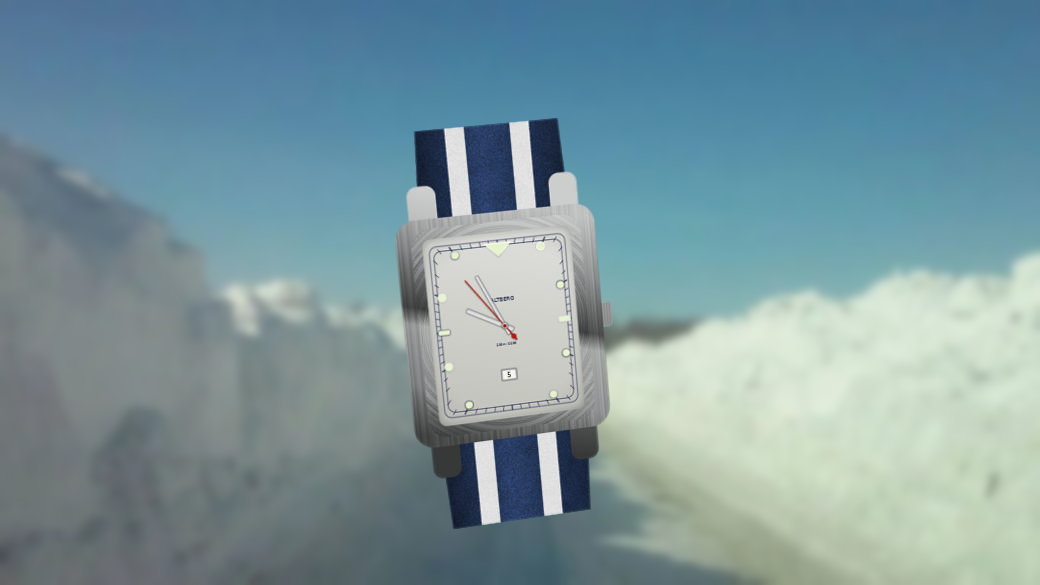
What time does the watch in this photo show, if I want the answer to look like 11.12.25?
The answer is 9.55.54
